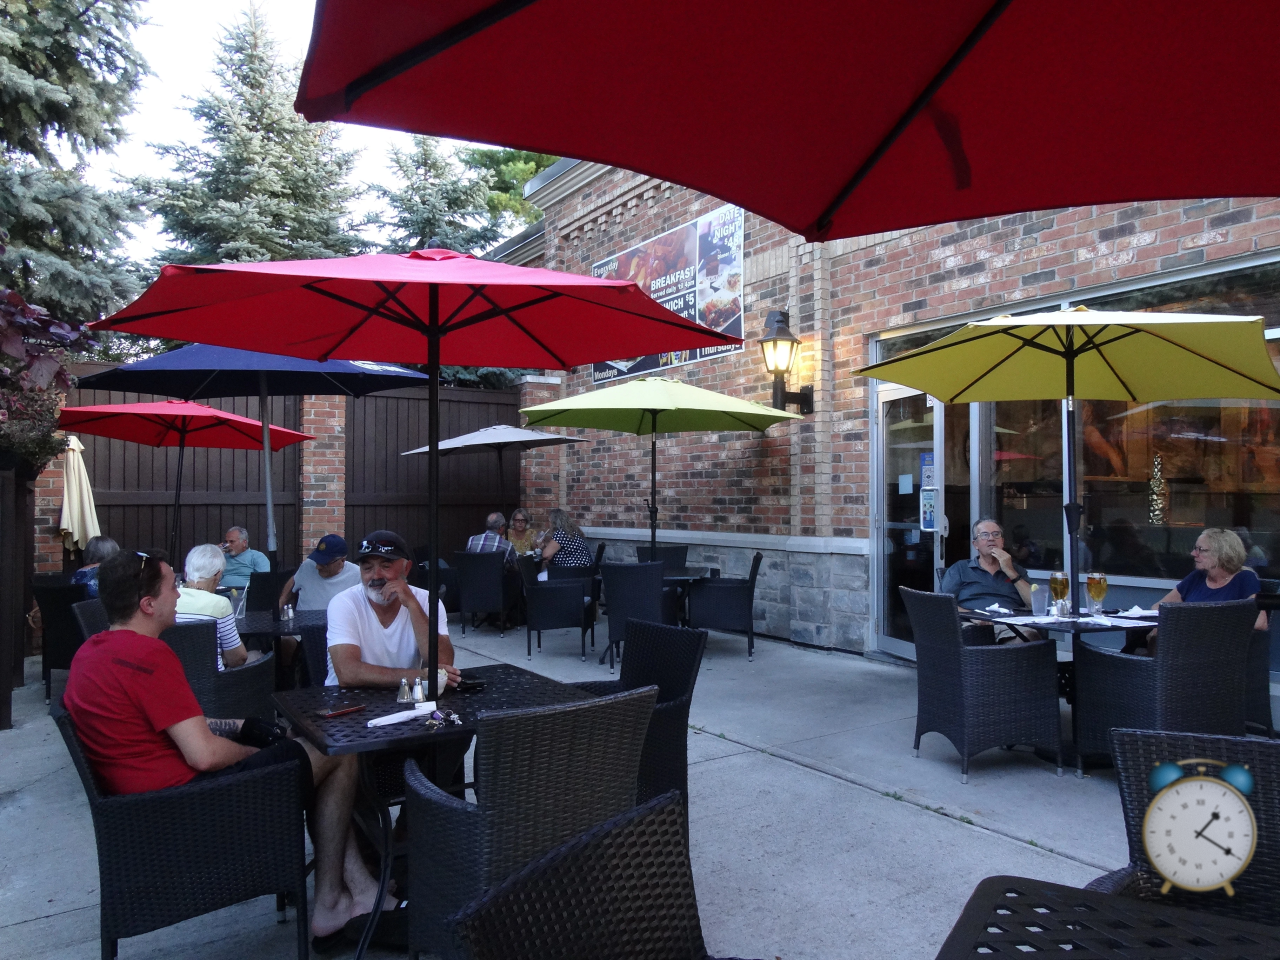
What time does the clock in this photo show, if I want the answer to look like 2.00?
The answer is 1.20
